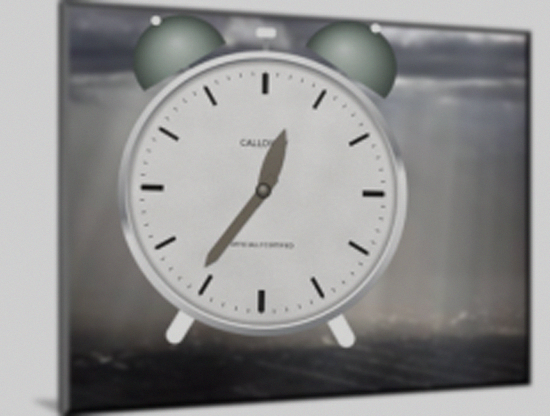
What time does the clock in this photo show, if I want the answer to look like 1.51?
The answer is 12.36
